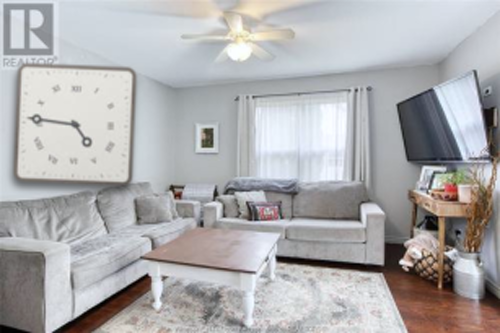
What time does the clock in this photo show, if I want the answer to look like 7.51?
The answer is 4.46
